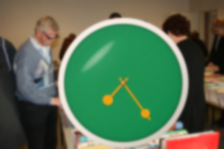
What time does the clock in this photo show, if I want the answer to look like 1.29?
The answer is 7.24
